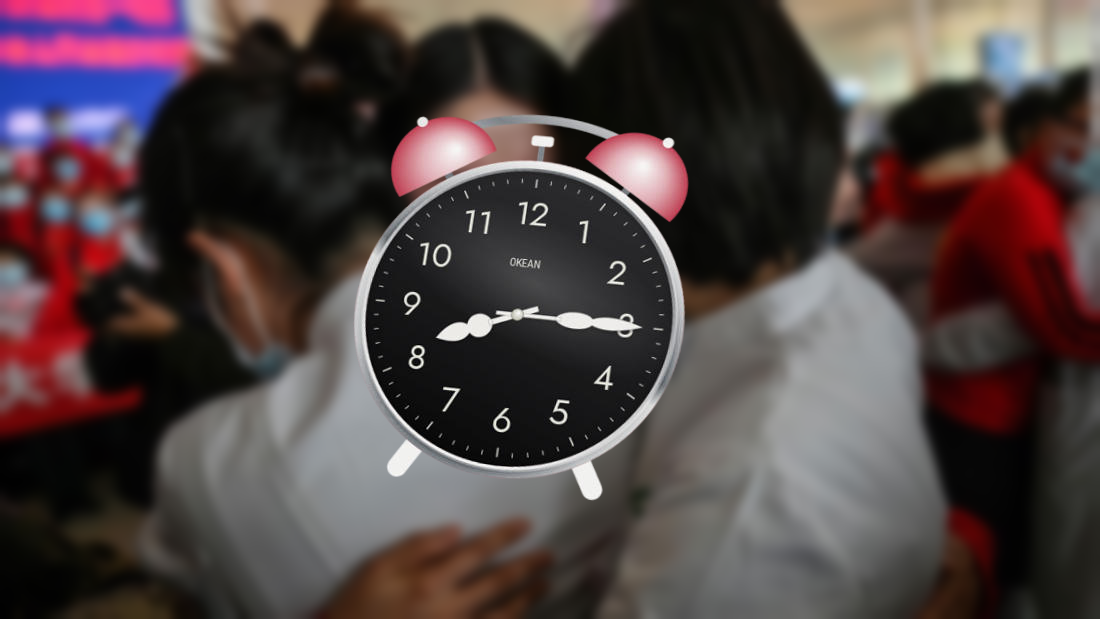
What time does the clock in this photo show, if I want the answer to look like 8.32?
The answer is 8.15
